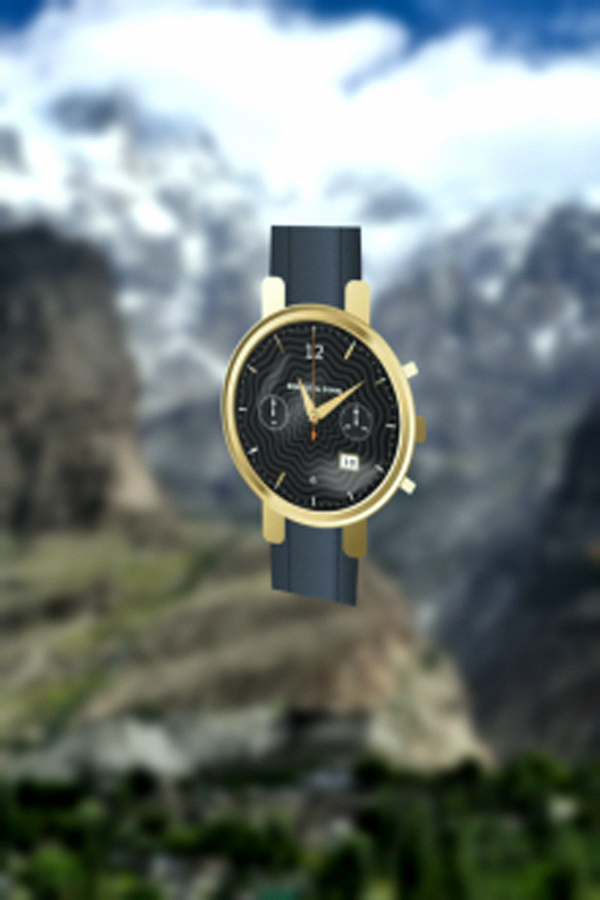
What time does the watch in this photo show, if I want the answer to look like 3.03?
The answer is 11.09
